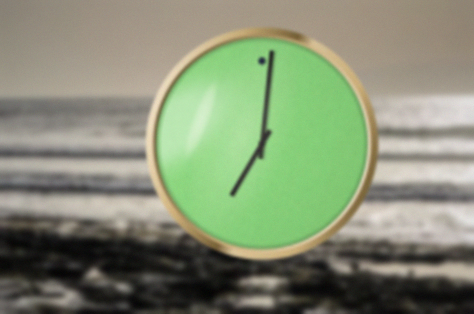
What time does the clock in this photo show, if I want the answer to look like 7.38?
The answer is 7.01
